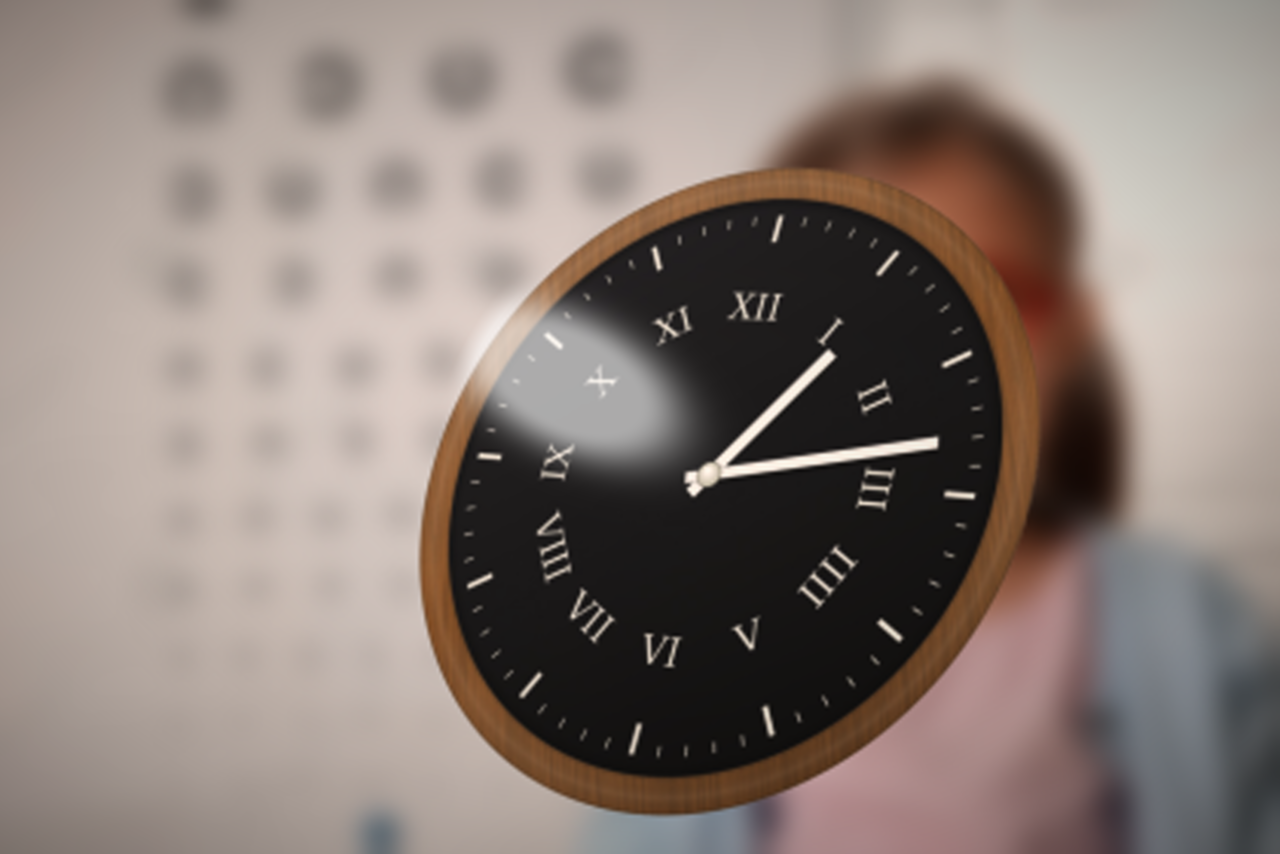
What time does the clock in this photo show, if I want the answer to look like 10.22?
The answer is 1.13
